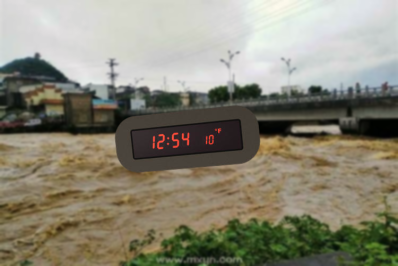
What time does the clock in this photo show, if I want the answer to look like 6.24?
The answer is 12.54
